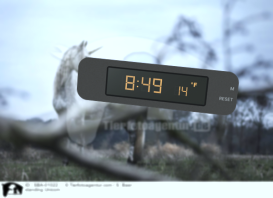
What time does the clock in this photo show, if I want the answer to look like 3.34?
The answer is 8.49
